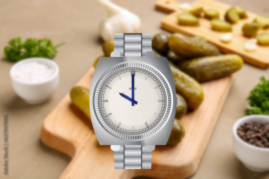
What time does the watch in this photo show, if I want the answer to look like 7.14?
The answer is 10.00
